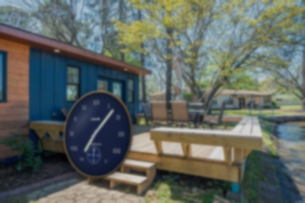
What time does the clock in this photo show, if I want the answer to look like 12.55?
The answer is 7.07
